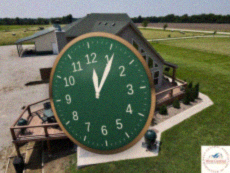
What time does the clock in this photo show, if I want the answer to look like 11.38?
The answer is 12.06
